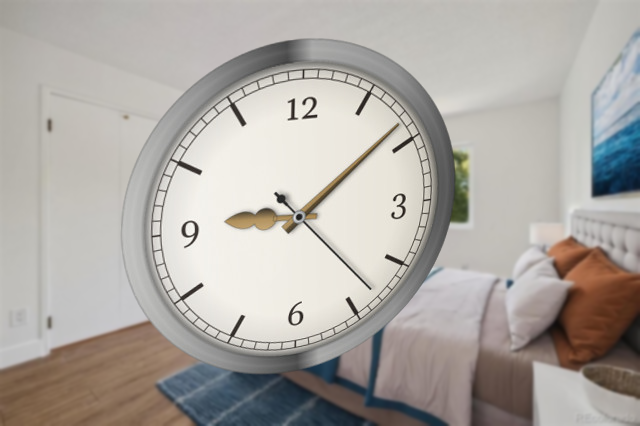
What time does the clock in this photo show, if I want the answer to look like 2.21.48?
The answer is 9.08.23
